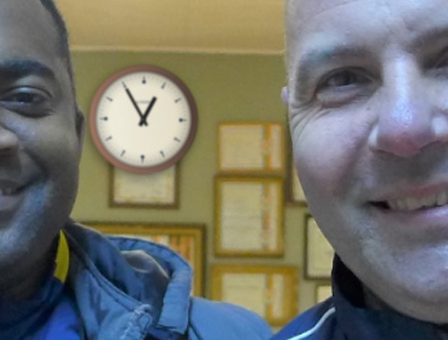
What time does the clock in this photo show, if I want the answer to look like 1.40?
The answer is 12.55
